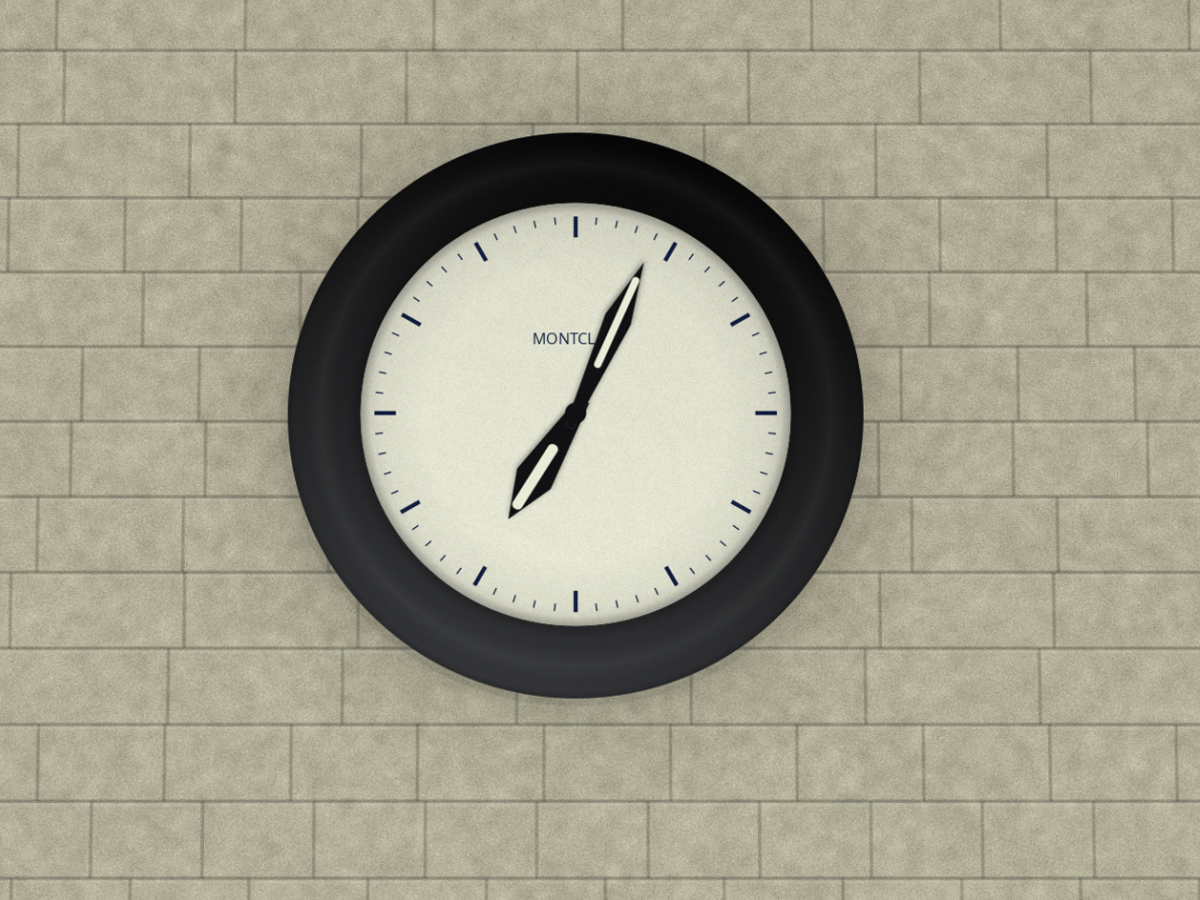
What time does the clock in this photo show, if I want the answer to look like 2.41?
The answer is 7.04
